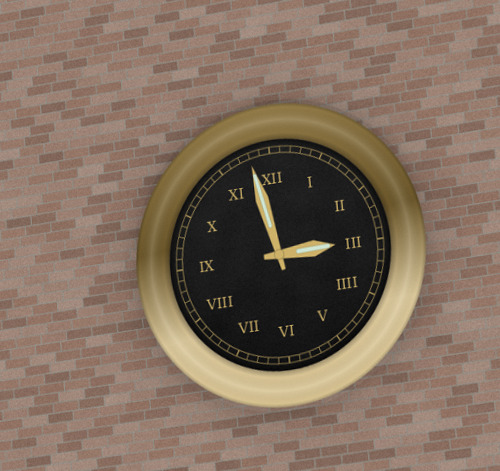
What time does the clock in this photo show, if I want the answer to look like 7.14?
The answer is 2.58
